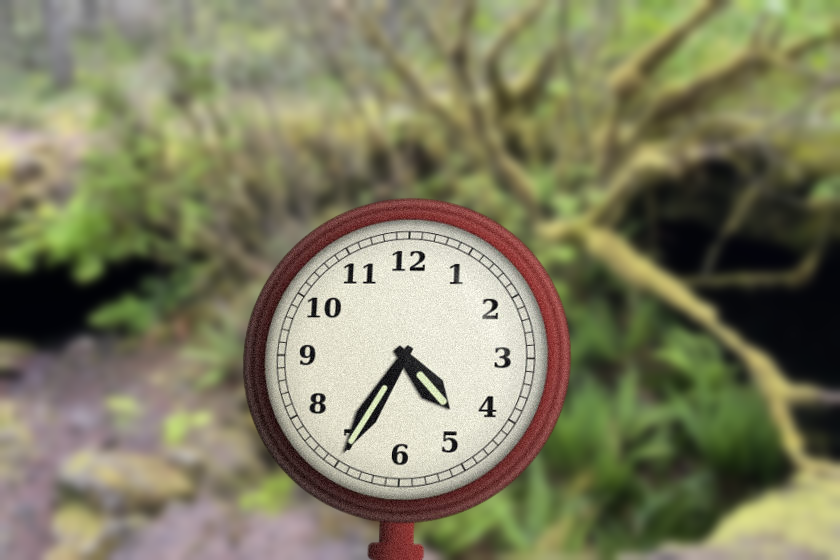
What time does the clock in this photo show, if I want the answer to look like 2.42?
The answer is 4.35
